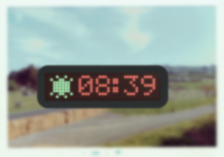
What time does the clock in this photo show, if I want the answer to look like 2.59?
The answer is 8.39
